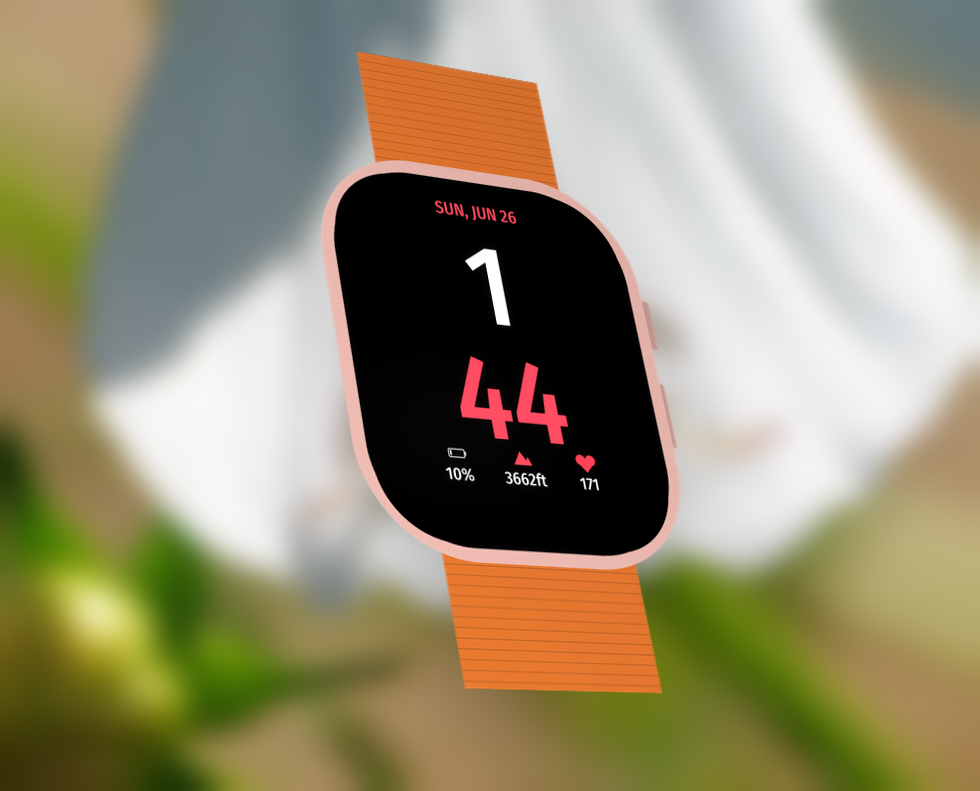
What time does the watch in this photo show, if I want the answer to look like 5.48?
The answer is 1.44
